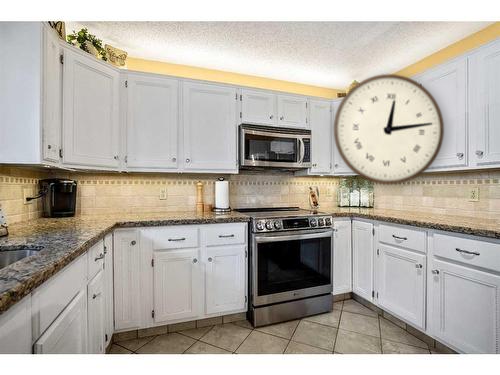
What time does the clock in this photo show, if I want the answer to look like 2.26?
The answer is 12.13
